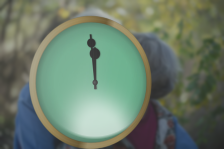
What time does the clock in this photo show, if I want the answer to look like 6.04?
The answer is 11.59
